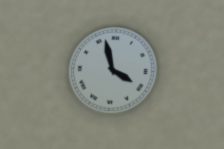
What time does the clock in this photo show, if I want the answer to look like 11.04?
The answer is 3.57
